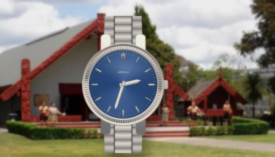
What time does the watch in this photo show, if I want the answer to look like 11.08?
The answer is 2.33
